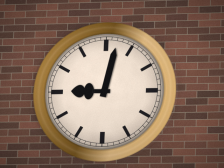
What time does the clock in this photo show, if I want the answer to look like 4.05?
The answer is 9.02
